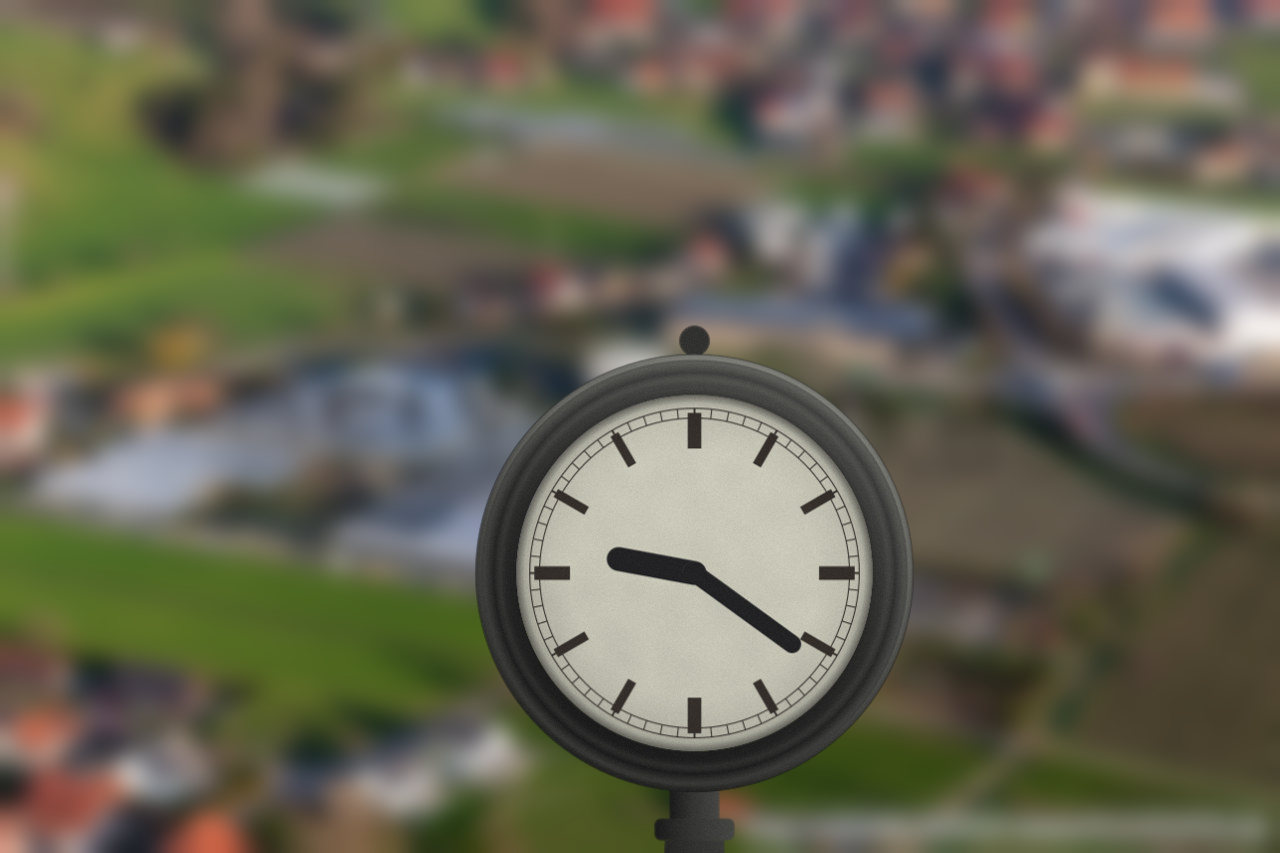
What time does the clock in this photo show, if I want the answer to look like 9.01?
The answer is 9.21
